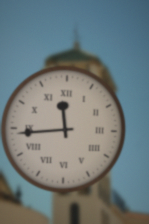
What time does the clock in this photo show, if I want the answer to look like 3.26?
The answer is 11.44
